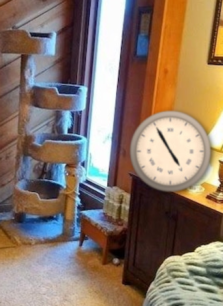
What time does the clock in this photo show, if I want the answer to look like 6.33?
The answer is 4.55
